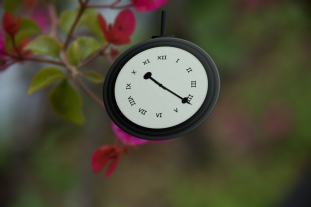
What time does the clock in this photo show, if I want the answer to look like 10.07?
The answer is 10.21
